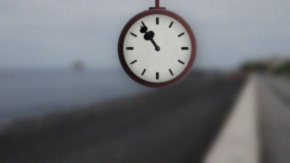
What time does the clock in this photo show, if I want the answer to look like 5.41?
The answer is 10.54
